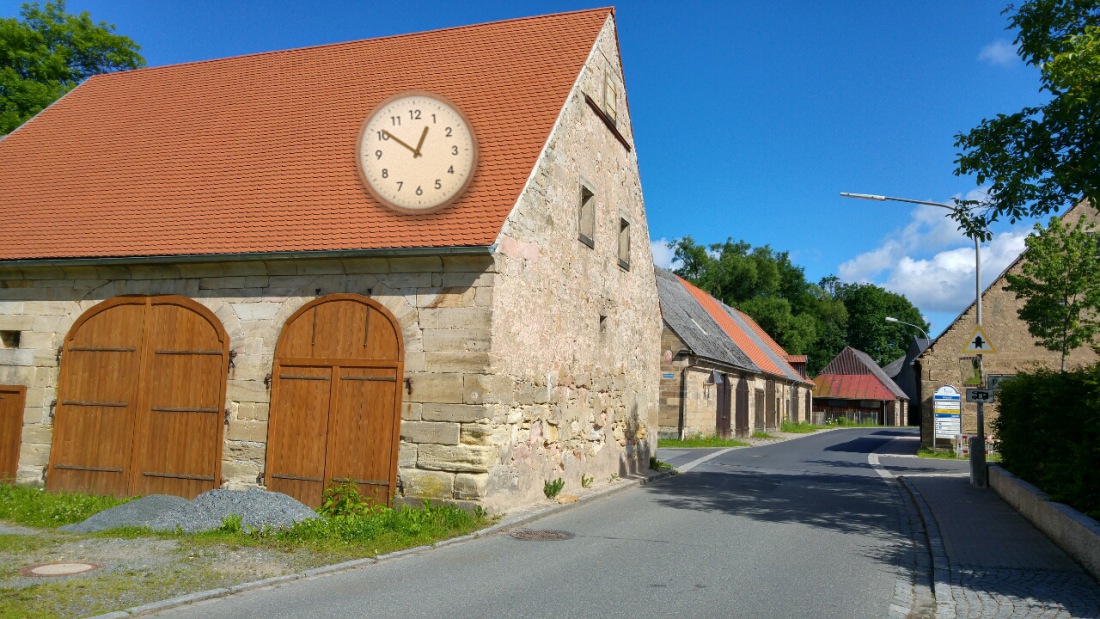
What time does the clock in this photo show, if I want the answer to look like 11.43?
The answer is 12.51
